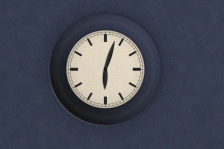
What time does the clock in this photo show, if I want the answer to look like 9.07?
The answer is 6.03
